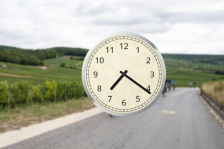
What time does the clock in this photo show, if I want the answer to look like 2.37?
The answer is 7.21
